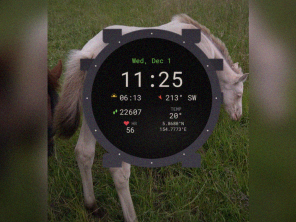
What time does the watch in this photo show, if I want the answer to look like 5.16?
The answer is 11.25
